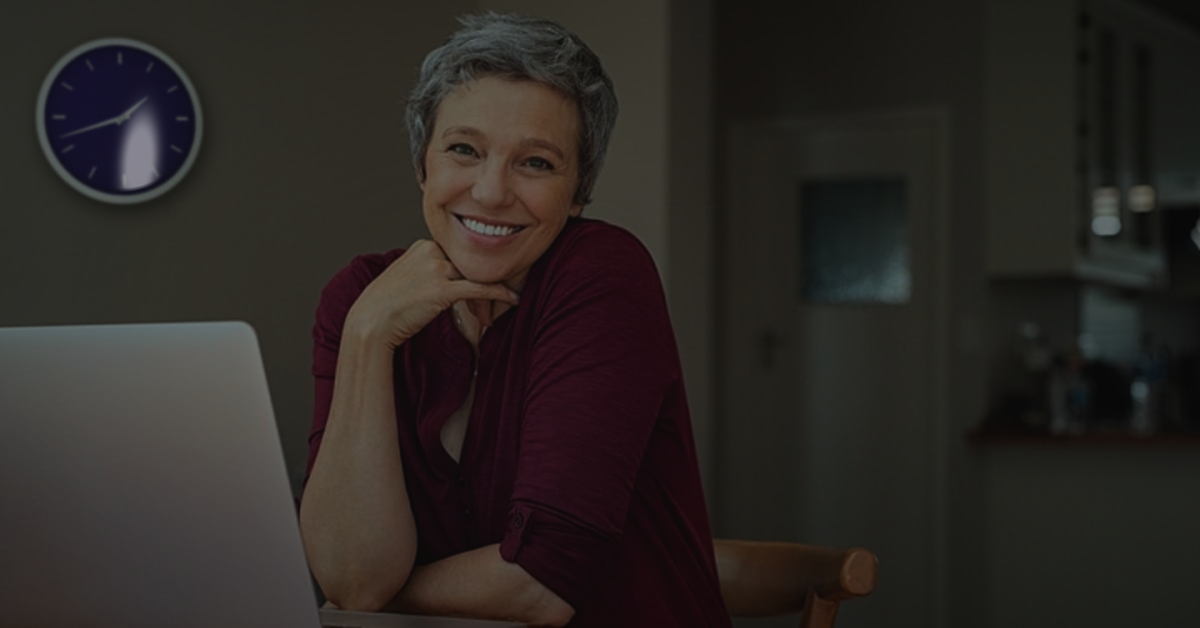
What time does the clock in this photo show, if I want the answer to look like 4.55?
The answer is 1.42
